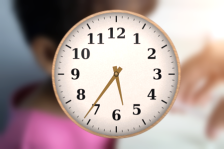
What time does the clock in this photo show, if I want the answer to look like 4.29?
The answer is 5.36
